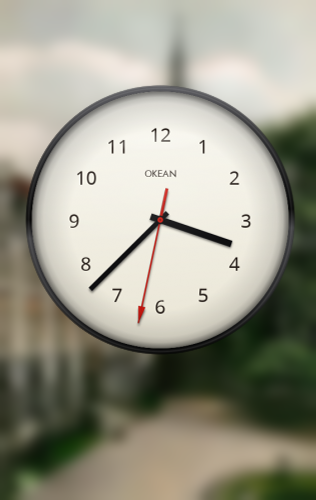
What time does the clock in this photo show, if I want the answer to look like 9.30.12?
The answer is 3.37.32
